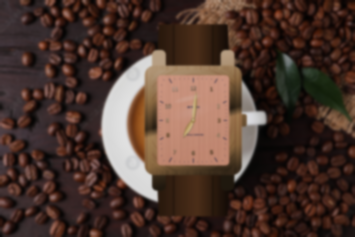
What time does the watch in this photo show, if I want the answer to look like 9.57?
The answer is 7.01
